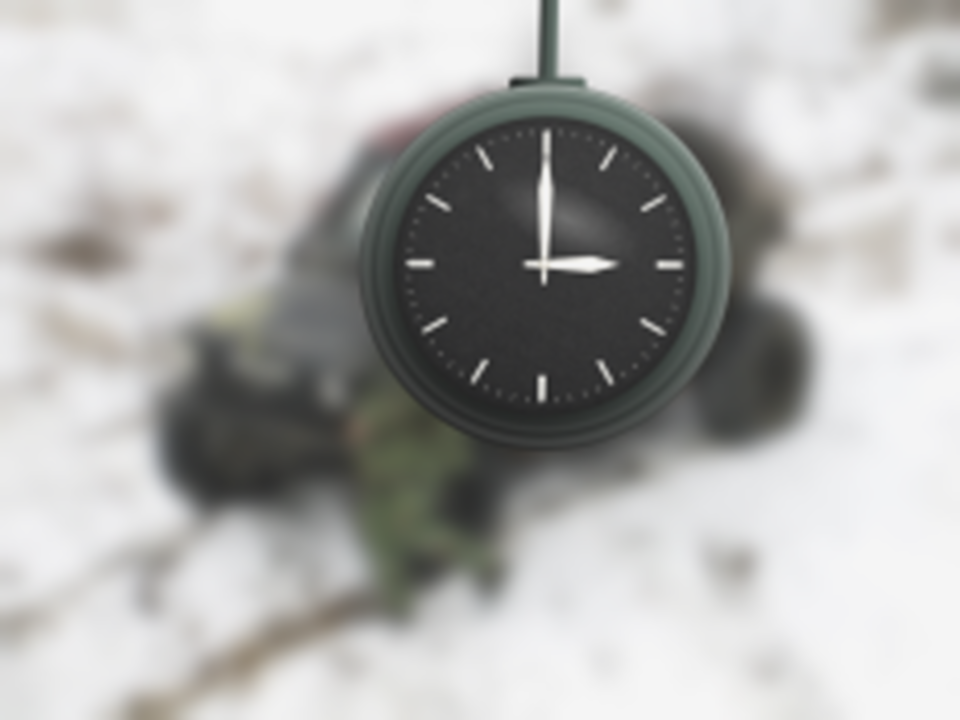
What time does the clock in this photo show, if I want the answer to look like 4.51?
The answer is 3.00
